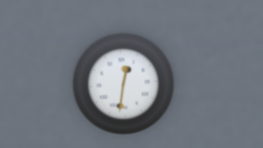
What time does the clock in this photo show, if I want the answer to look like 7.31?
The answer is 12.32
